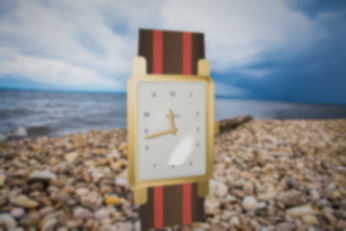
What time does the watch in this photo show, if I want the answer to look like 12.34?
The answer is 11.43
